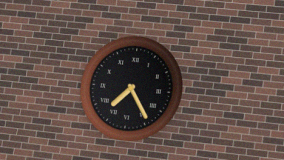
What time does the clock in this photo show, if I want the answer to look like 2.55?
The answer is 7.24
